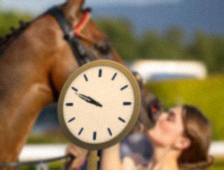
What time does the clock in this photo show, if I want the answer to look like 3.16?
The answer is 9.49
